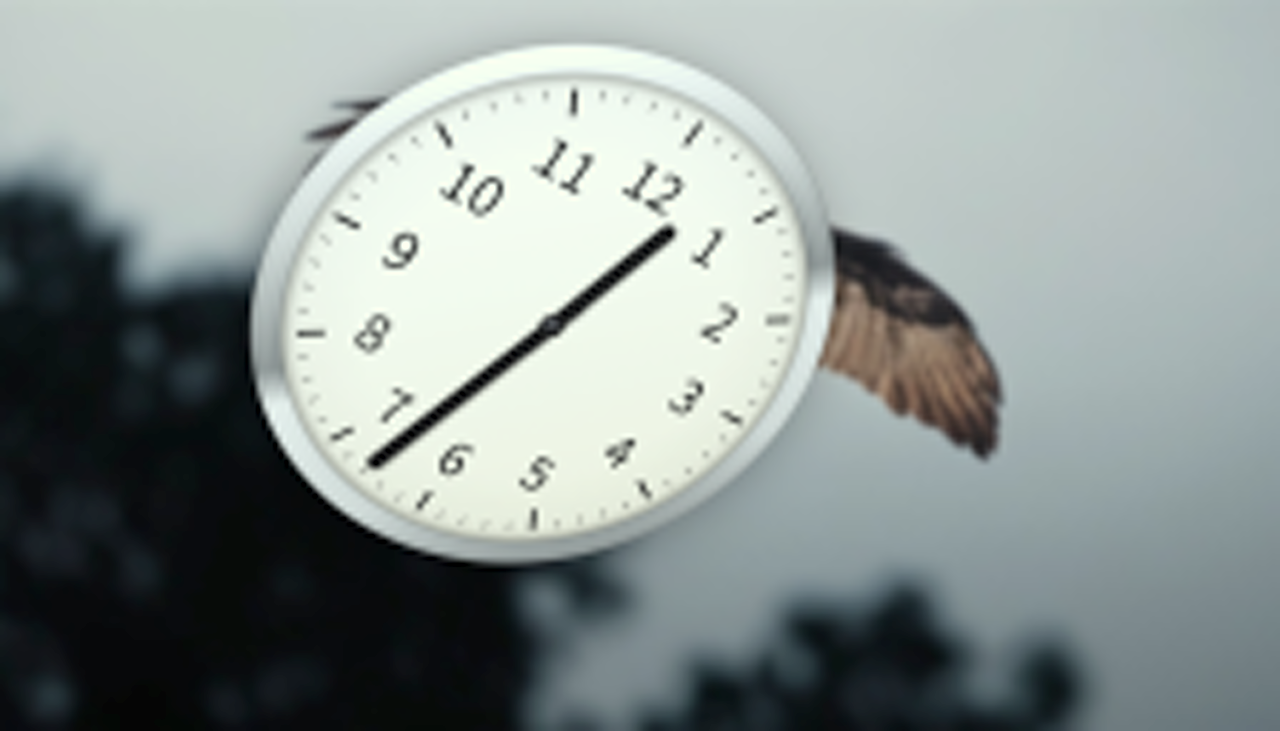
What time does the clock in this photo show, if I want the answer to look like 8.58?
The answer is 12.33
